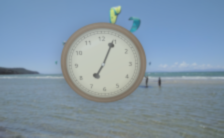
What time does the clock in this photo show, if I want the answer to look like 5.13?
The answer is 7.04
